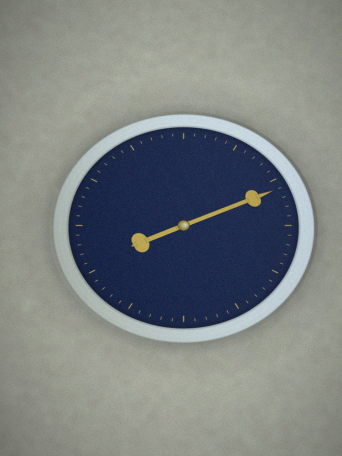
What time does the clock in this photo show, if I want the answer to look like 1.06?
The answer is 8.11
